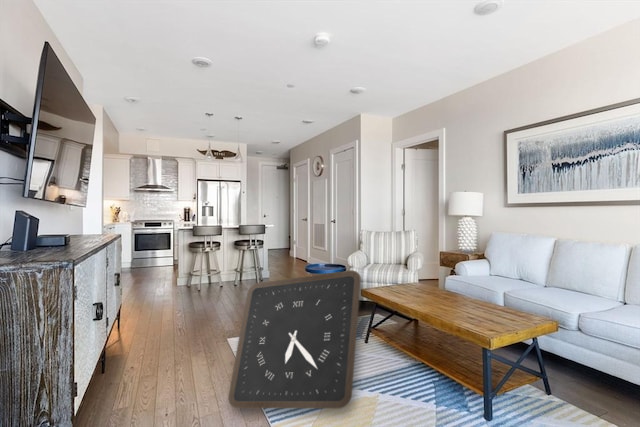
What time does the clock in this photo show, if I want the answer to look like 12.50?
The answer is 6.23
